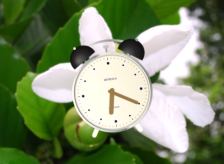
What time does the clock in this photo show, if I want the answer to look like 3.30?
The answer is 6.20
